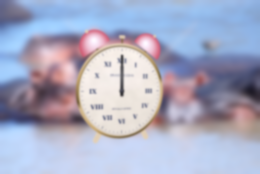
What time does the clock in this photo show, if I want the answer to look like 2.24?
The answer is 12.00
